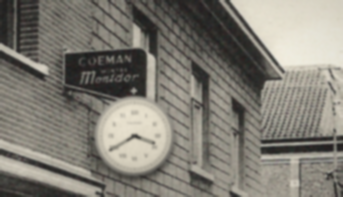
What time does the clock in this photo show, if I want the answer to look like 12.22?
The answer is 3.40
